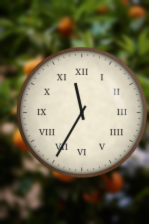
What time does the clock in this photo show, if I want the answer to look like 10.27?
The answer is 11.35
